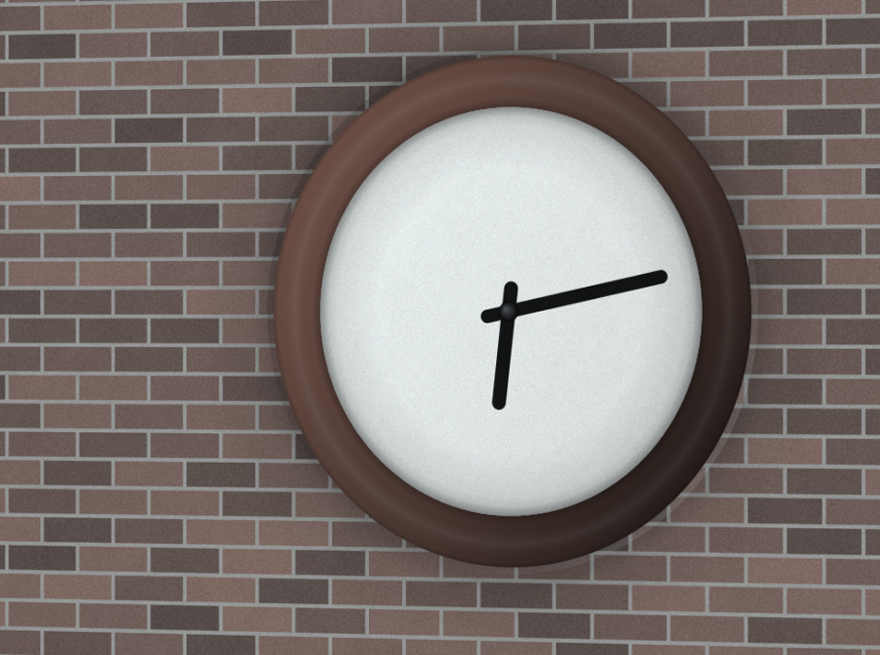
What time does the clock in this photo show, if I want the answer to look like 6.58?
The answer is 6.13
